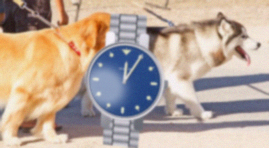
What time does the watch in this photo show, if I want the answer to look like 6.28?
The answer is 12.05
